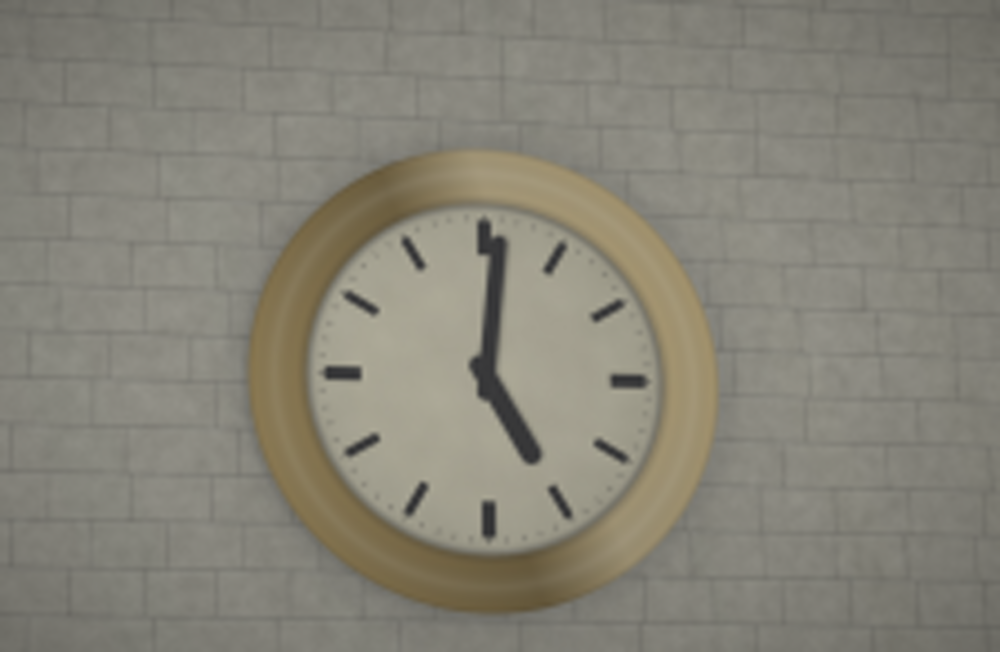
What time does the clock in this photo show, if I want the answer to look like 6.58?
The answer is 5.01
